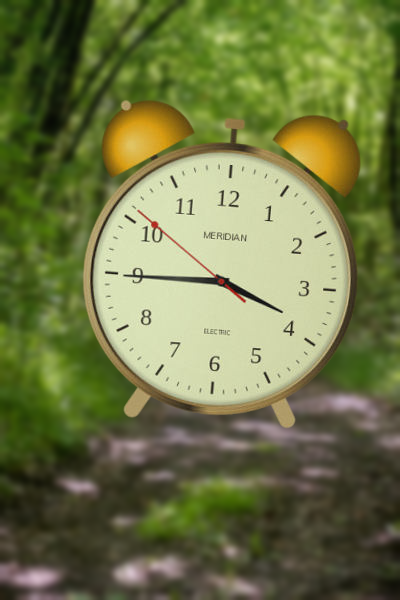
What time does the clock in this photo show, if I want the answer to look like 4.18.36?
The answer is 3.44.51
